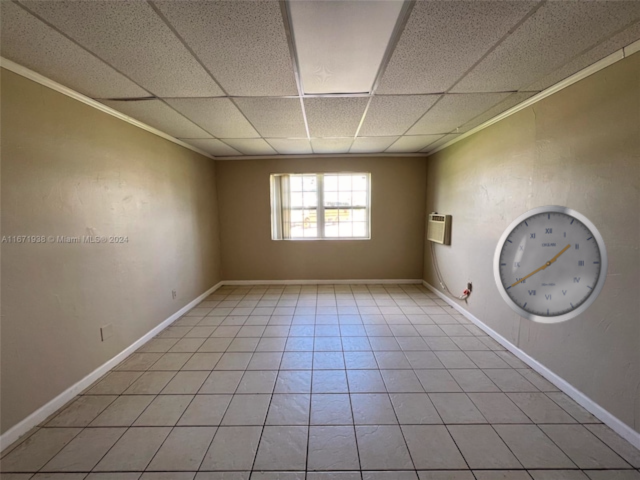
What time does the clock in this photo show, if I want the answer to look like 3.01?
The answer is 1.40
